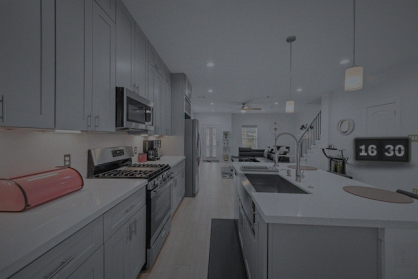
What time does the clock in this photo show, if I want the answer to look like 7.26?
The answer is 16.30
